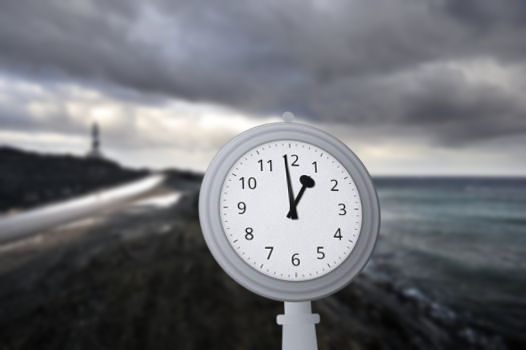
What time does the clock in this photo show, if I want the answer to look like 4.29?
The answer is 12.59
